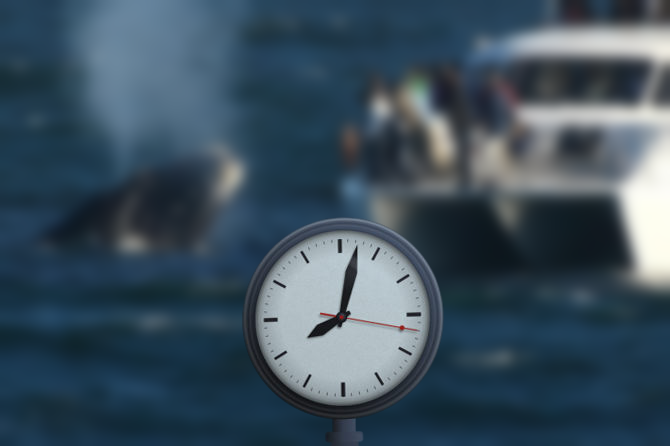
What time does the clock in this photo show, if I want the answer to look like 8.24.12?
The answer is 8.02.17
